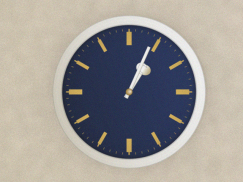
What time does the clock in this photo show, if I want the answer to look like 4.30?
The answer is 1.04
